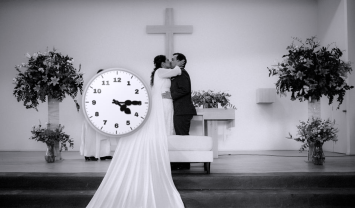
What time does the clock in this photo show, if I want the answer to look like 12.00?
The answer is 4.15
